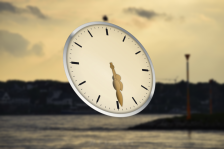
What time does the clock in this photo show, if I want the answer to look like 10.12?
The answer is 5.29
